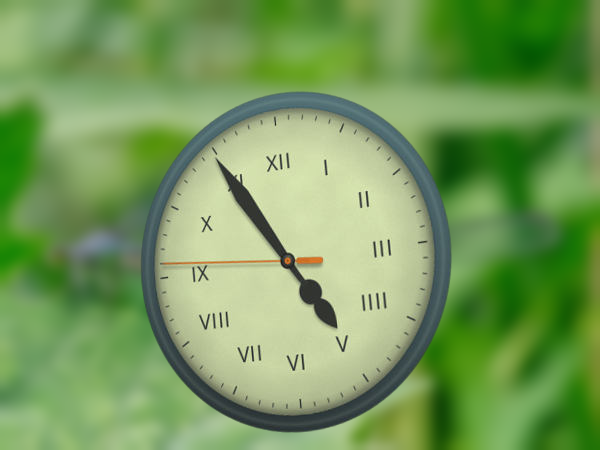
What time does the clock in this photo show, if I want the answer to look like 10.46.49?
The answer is 4.54.46
